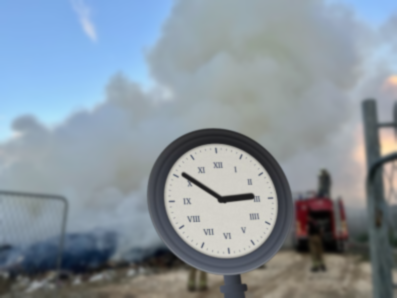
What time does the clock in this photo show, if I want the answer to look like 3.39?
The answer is 2.51
